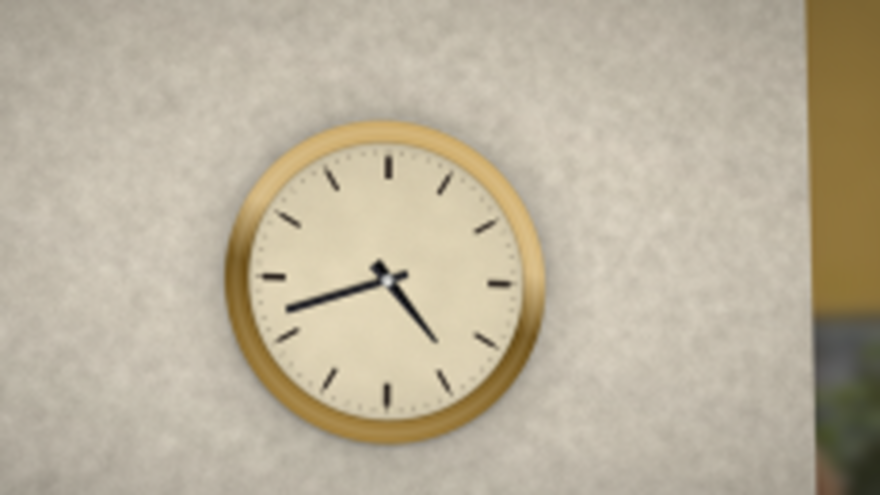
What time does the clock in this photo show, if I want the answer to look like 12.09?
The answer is 4.42
